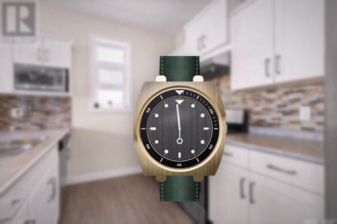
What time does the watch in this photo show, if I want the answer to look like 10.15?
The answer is 5.59
